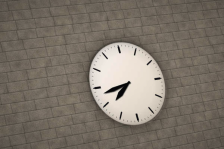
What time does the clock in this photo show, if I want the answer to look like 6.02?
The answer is 7.43
